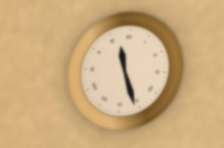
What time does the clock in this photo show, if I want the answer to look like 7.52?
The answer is 11.26
